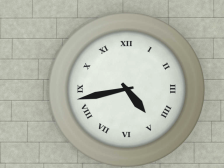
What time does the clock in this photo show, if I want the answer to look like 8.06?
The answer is 4.43
